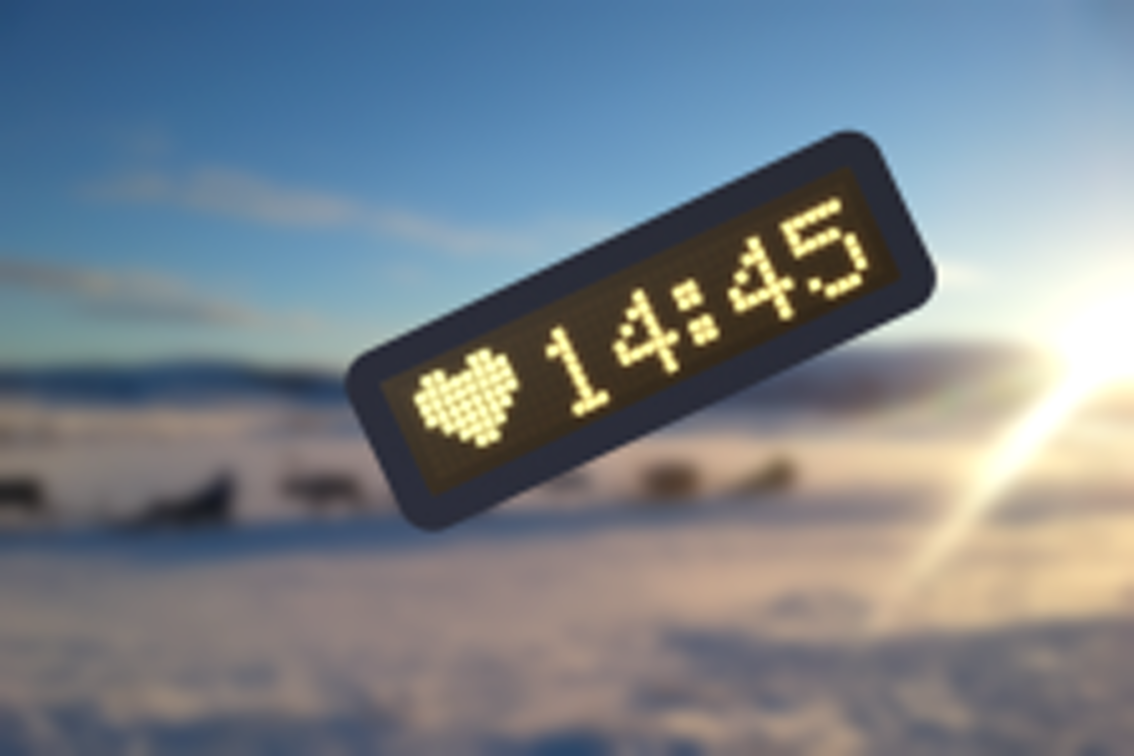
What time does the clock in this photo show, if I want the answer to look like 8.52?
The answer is 14.45
